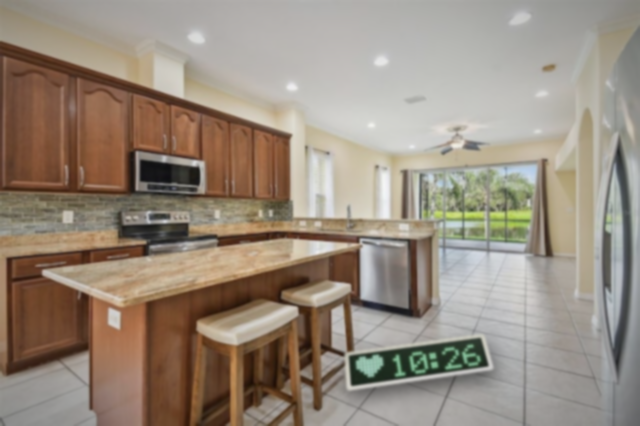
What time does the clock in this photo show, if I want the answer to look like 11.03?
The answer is 10.26
